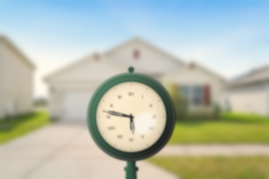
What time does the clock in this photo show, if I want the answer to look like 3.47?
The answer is 5.47
